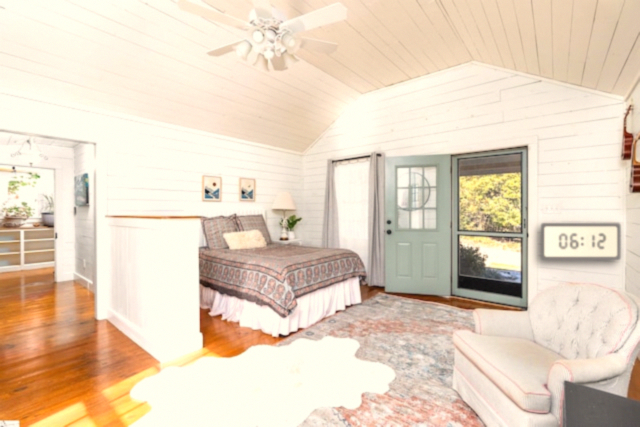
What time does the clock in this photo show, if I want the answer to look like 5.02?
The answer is 6.12
